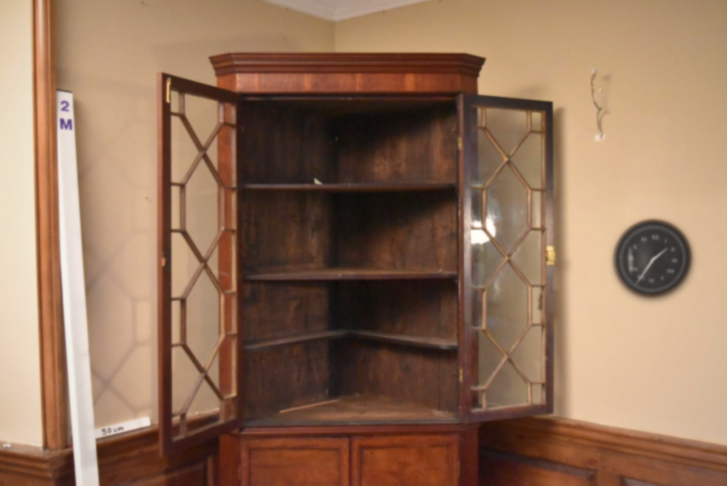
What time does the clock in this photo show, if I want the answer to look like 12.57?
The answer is 1.35
